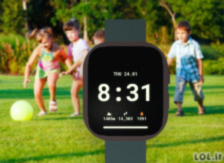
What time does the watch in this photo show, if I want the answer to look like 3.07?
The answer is 8.31
